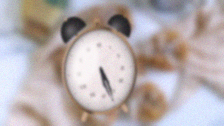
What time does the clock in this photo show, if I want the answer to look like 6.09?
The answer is 5.27
